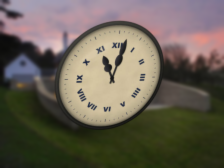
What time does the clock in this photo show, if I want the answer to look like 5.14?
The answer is 11.02
